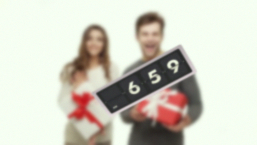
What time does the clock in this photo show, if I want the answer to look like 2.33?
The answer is 6.59
